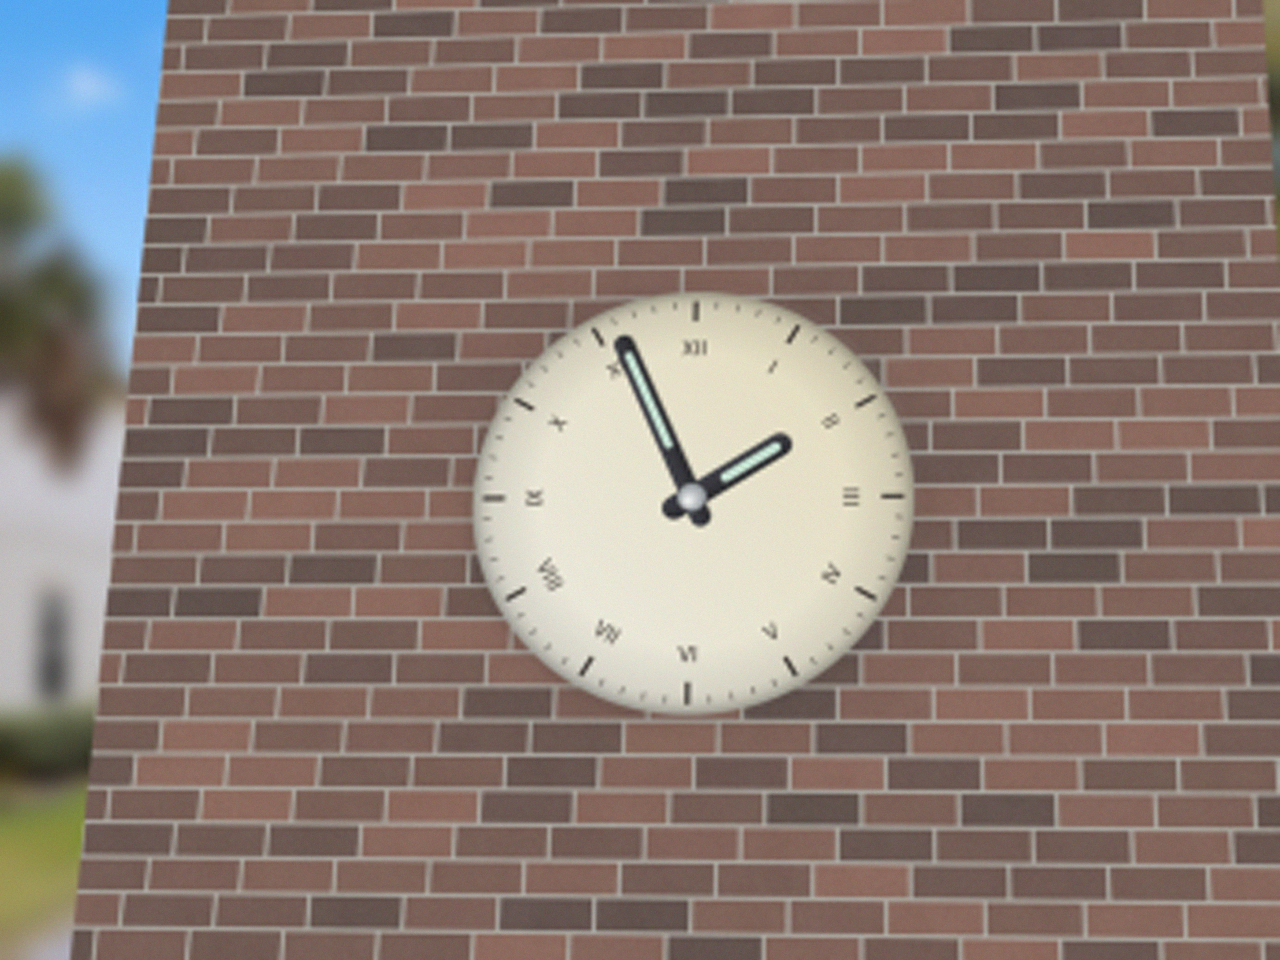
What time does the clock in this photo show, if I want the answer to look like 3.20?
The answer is 1.56
